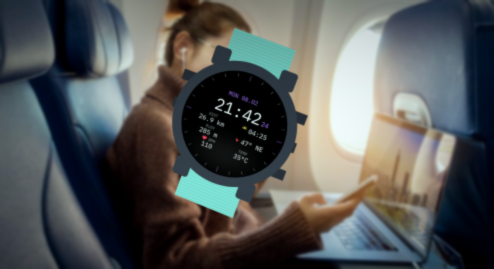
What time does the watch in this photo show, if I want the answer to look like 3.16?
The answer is 21.42
